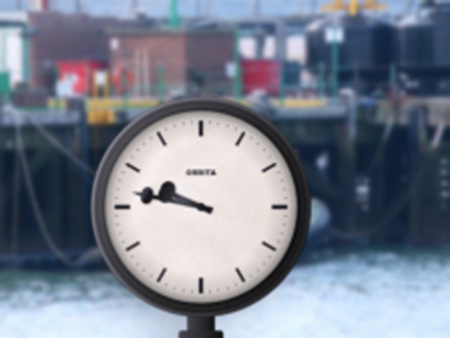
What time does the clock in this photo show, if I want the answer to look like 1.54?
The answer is 9.47
